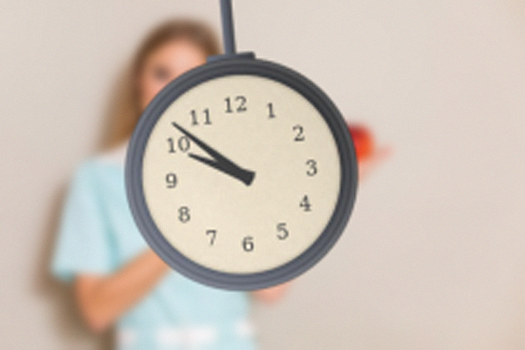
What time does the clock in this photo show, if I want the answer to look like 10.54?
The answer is 9.52
